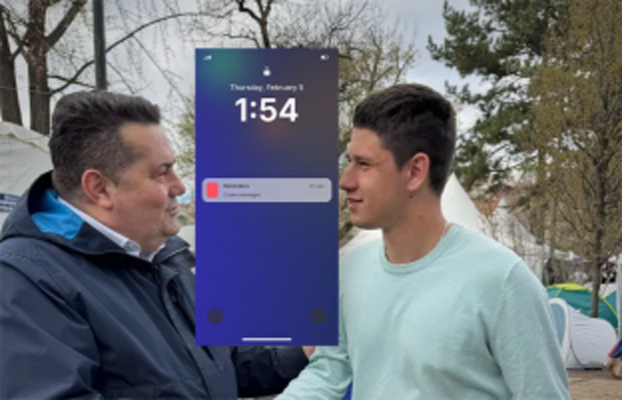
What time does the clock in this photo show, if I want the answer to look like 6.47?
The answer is 1.54
